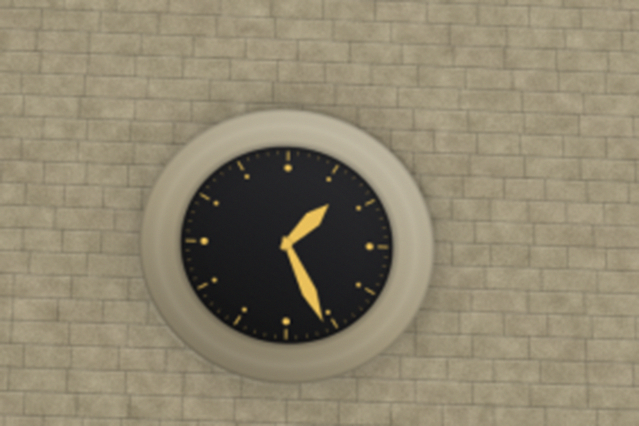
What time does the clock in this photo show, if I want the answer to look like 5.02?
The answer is 1.26
